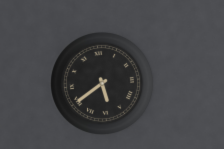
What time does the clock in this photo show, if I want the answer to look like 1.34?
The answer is 5.40
